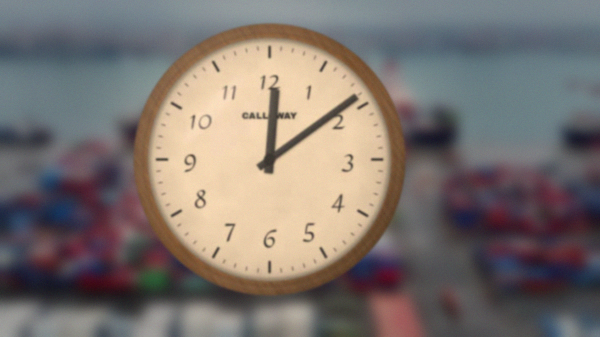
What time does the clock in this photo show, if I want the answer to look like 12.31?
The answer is 12.09
